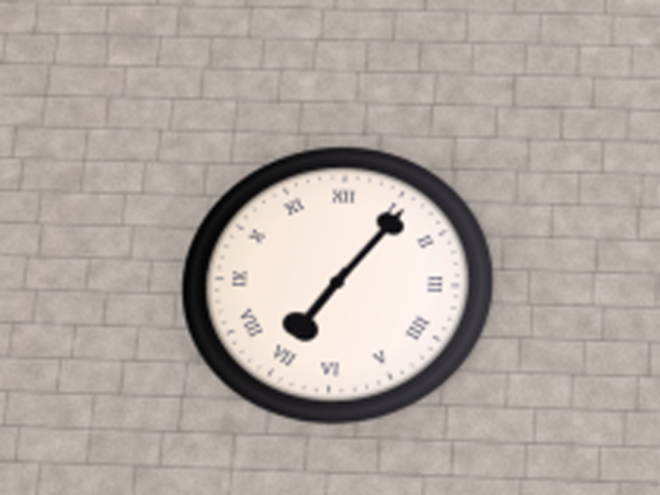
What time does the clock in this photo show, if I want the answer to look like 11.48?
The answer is 7.06
